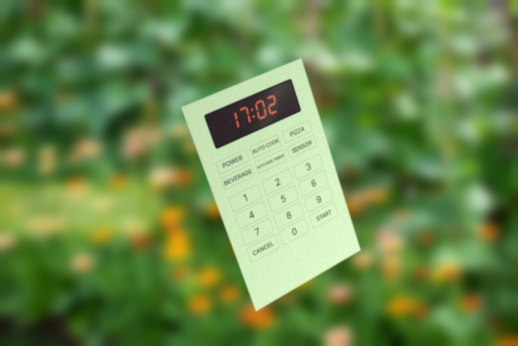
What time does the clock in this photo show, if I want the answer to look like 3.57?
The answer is 17.02
